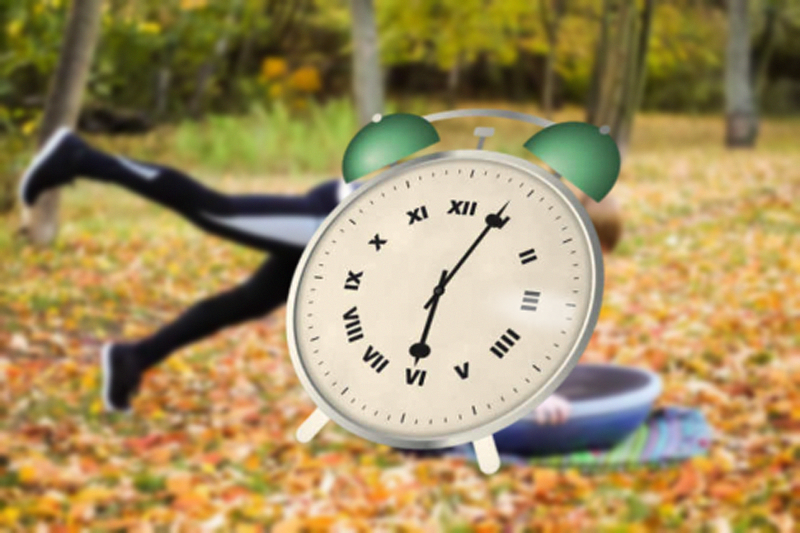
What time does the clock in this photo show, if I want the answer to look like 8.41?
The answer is 6.04
